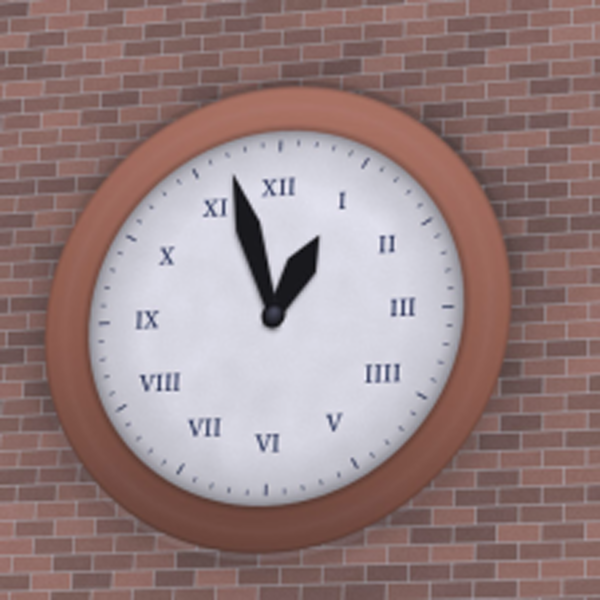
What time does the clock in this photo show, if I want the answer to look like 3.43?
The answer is 12.57
